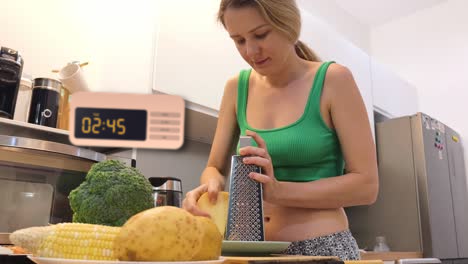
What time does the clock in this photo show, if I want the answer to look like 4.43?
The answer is 2.45
